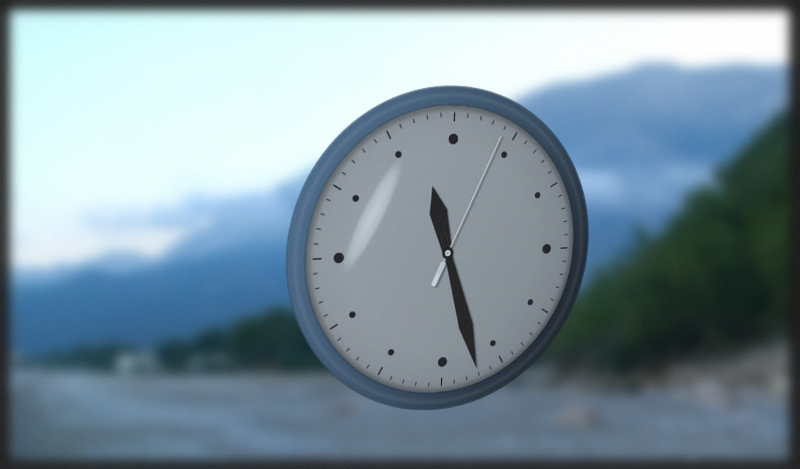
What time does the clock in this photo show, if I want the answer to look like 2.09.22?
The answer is 11.27.04
